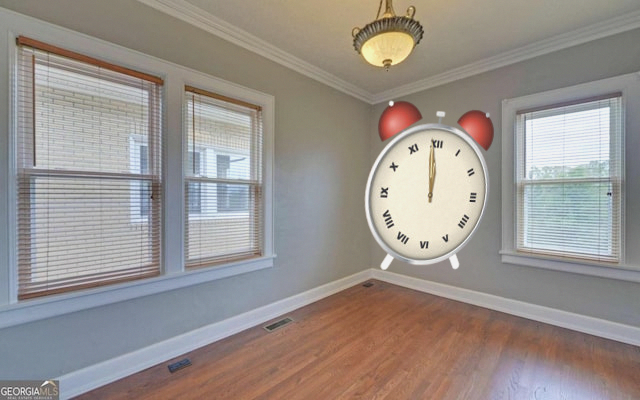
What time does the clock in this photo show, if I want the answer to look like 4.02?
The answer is 11.59
